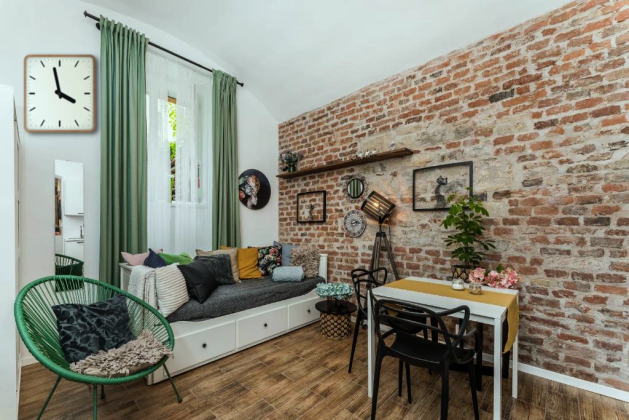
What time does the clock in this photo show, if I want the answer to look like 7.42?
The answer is 3.58
